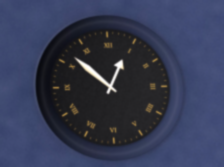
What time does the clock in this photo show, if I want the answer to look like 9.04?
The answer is 12.52
